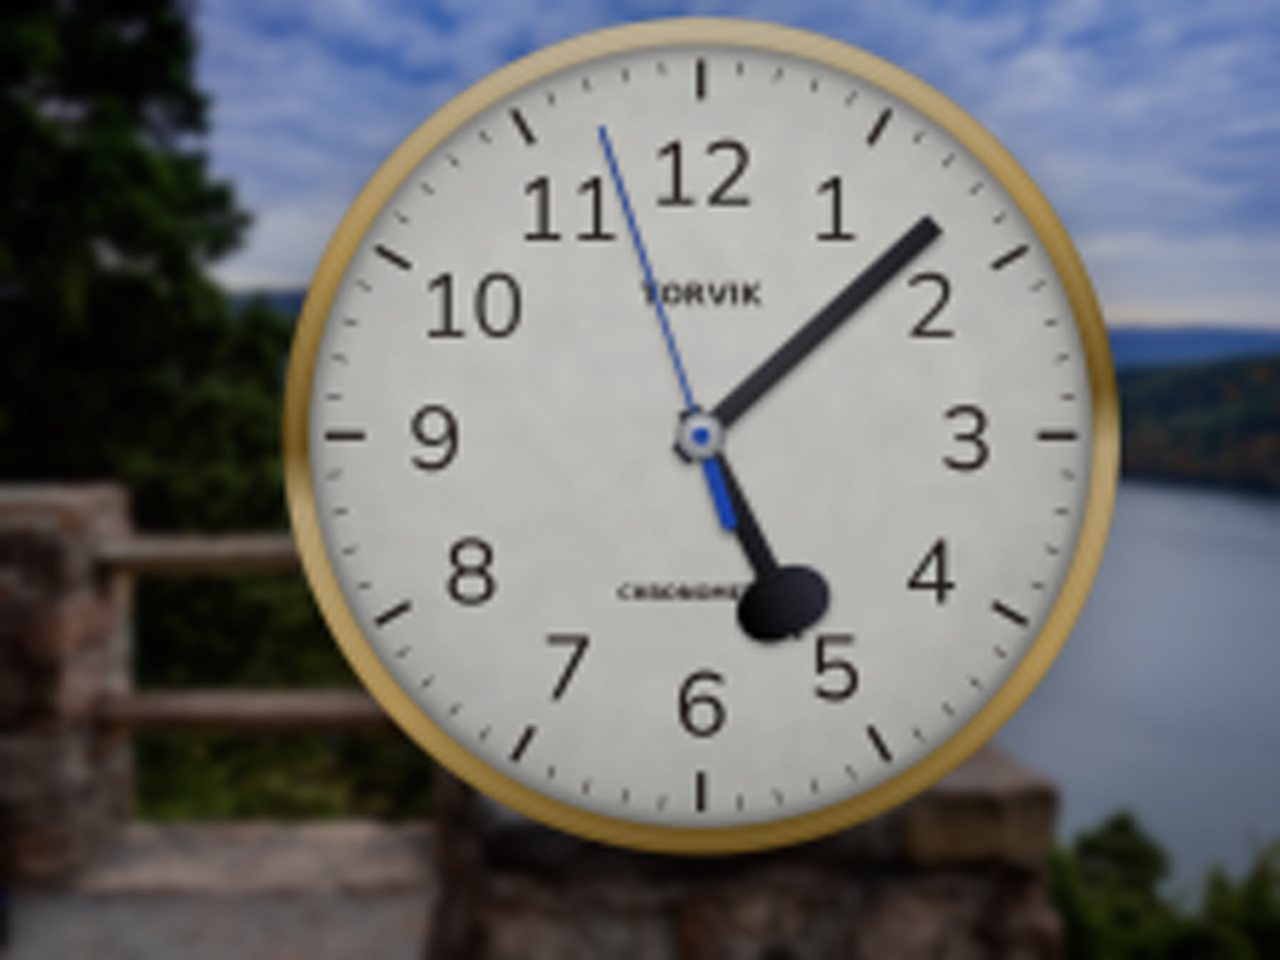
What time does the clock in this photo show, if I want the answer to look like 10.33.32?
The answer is 5.07.57
